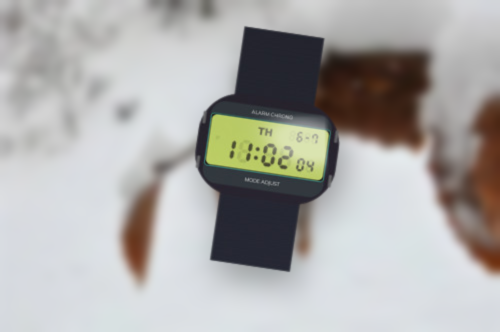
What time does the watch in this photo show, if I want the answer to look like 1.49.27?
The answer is 11.02.04
